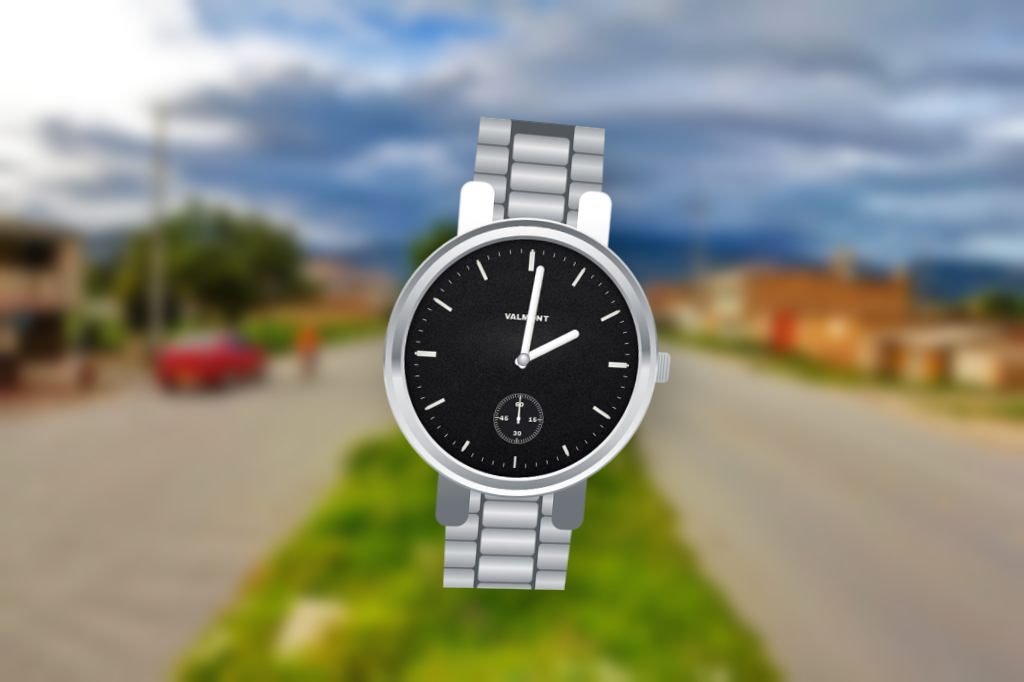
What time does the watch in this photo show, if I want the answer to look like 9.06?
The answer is 2.01
